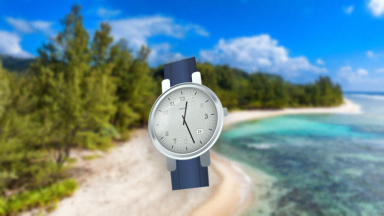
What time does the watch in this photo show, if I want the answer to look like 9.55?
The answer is 12.27
